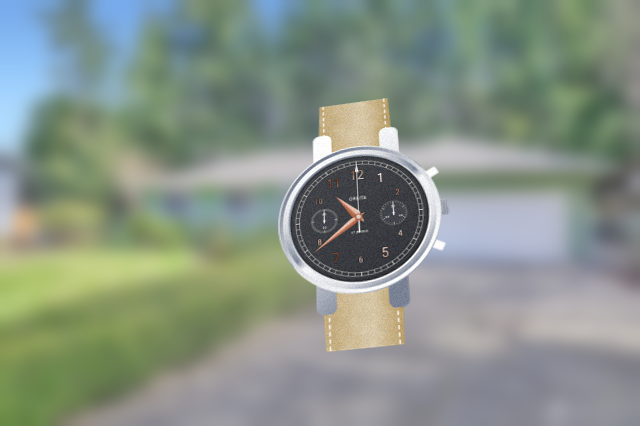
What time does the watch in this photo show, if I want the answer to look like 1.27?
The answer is 10.39
